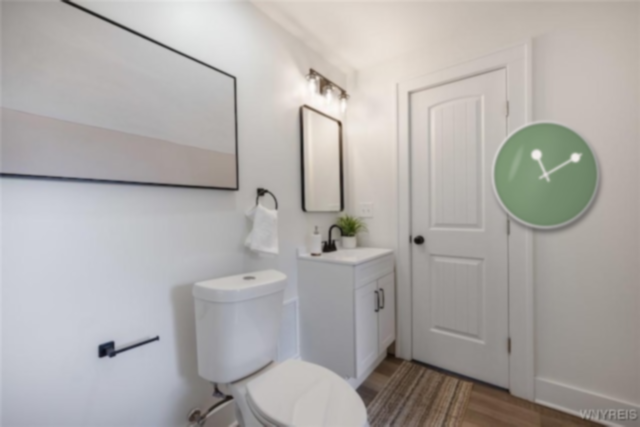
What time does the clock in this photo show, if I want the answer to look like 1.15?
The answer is 11.10
